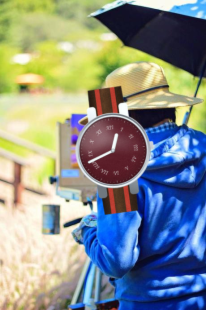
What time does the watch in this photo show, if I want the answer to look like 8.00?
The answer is 12.42
